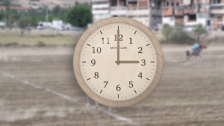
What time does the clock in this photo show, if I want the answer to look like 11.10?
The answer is 3.00
